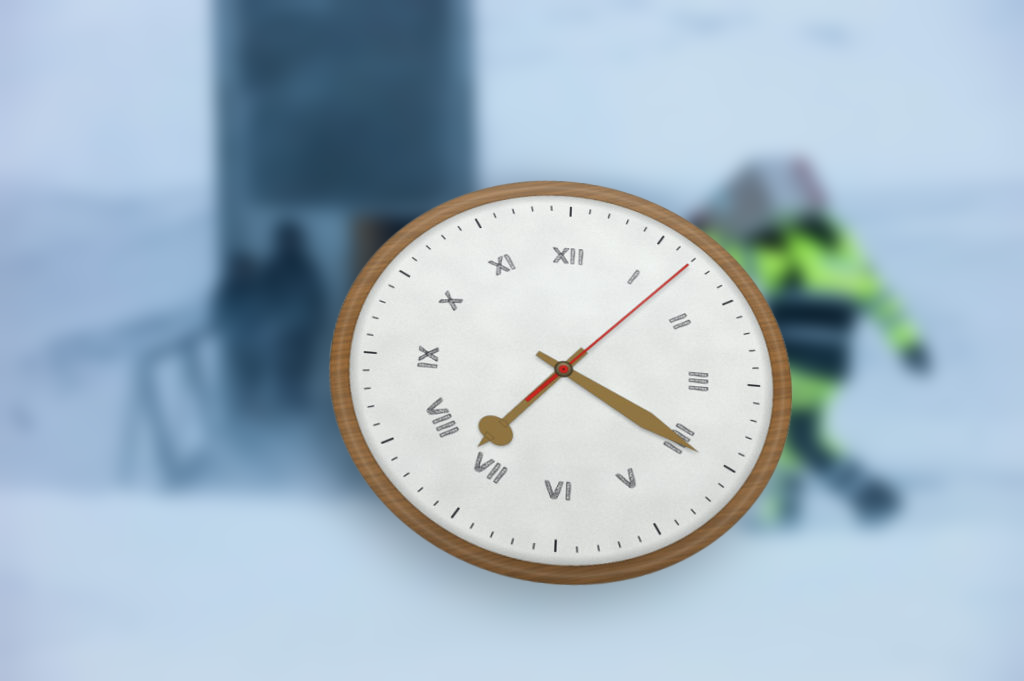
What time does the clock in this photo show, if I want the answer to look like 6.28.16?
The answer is 7.20.07
